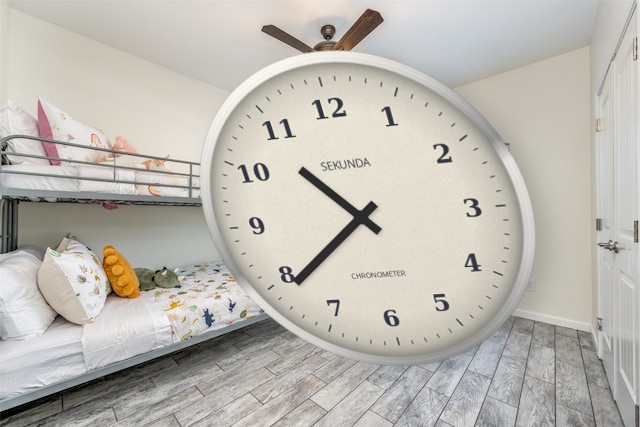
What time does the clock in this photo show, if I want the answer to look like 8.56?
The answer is 10.39
